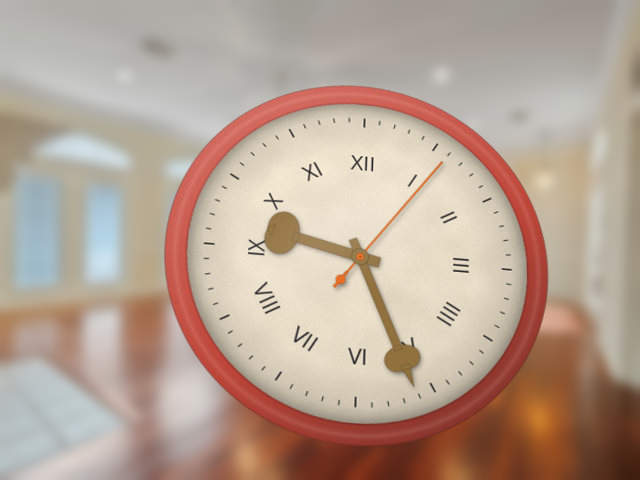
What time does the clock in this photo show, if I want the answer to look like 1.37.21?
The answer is 9.26.06
